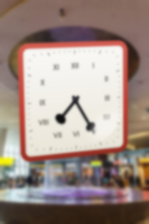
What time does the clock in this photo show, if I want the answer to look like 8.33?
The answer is 7.25
